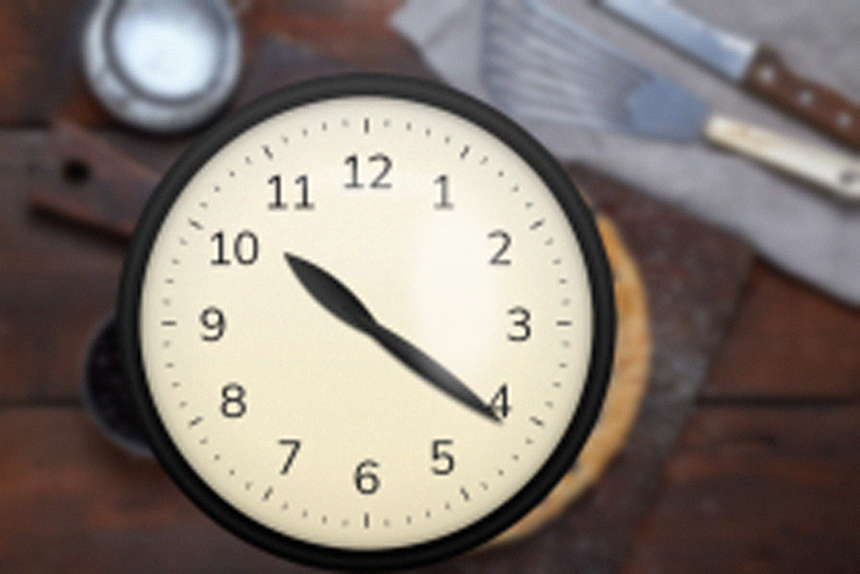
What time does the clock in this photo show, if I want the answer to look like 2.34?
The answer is 10.21
